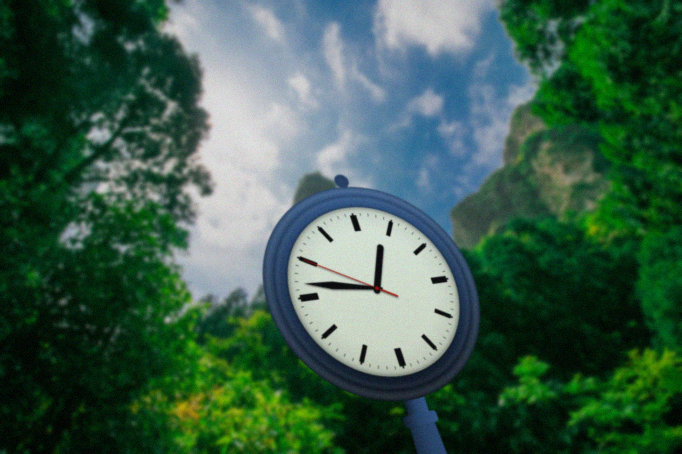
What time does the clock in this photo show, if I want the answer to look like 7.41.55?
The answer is 12.46.50
